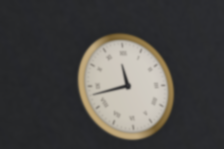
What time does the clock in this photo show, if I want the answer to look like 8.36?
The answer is 11.43
